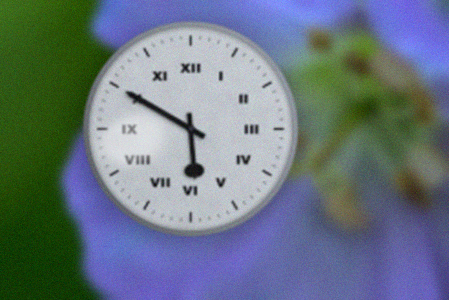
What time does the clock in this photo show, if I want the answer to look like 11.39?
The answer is 5.50
